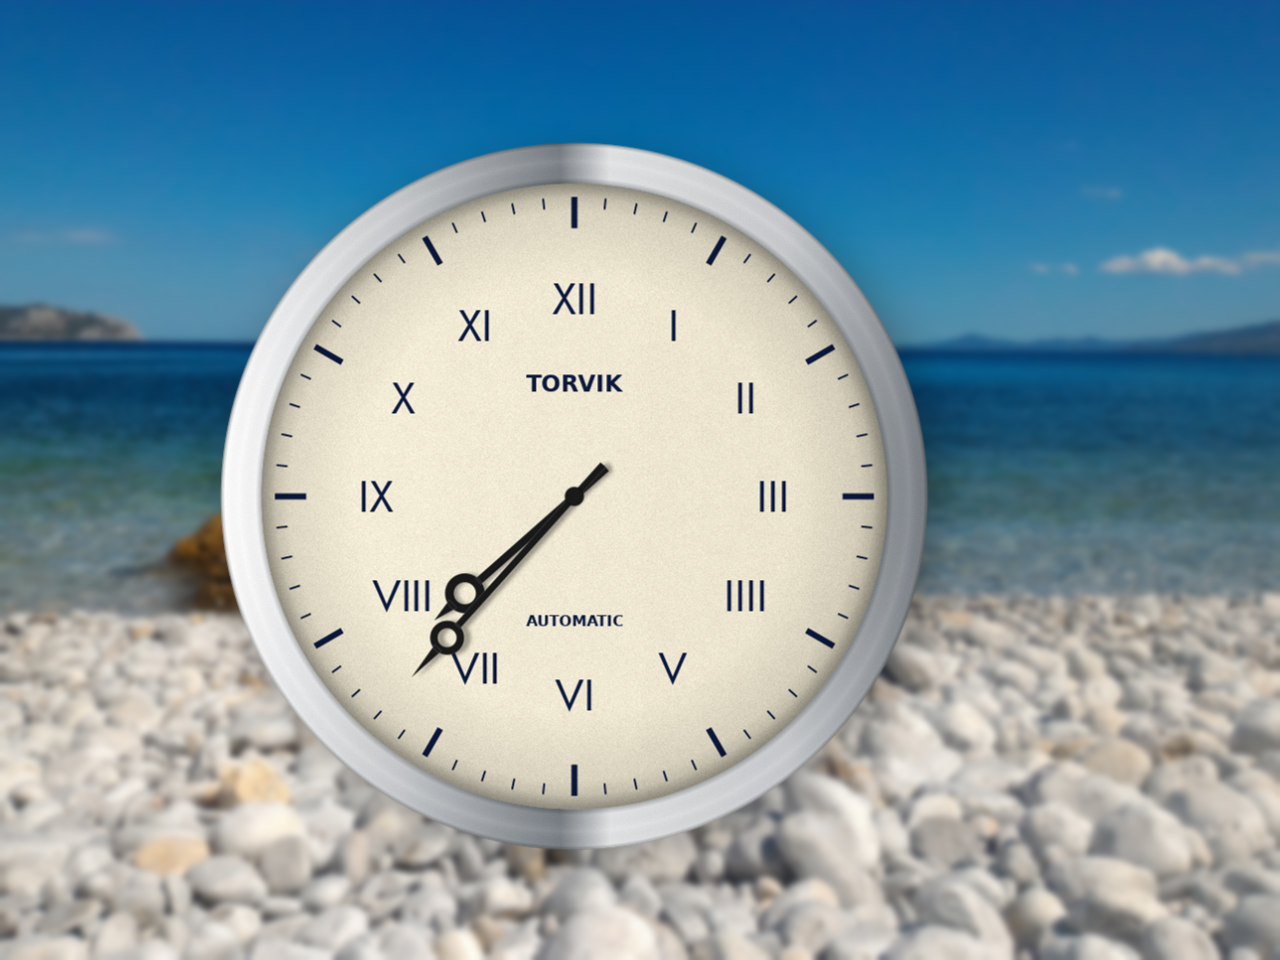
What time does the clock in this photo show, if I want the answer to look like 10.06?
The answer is 7.37
